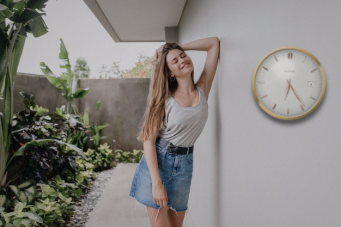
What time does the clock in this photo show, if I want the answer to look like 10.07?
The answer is 6.24
